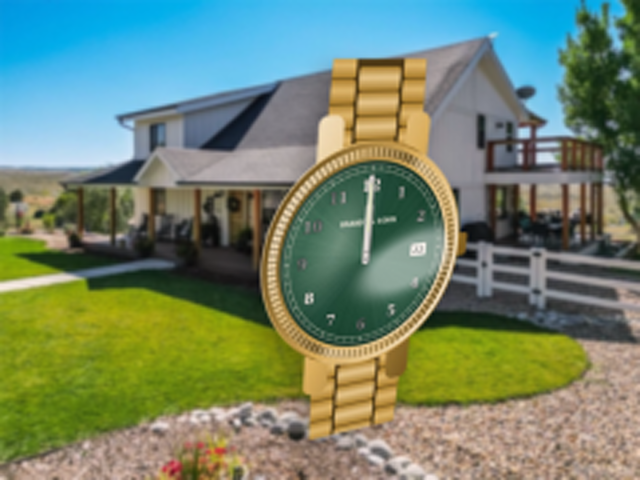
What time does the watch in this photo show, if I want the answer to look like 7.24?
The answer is 12.00
